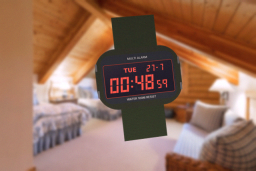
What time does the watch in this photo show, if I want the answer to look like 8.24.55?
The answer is 0.48.59
